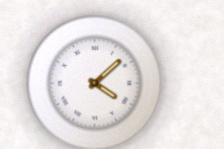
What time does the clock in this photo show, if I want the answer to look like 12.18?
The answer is 4.08
